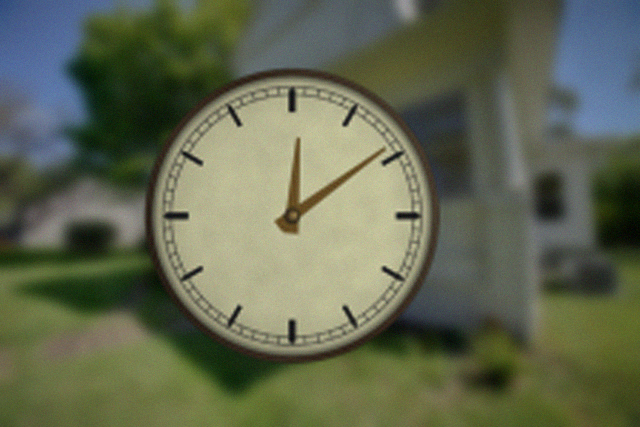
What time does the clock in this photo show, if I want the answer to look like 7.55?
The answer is 12.09
